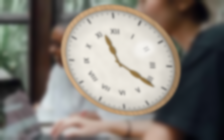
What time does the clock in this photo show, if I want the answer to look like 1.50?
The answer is 11.21
